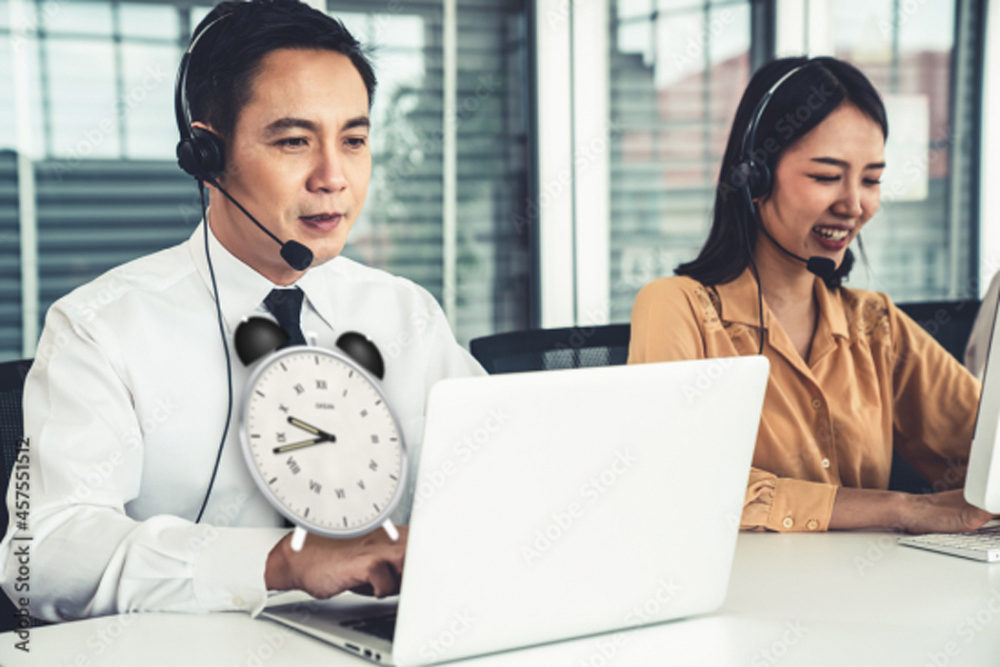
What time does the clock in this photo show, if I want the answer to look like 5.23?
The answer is 9.43
